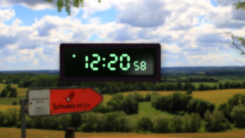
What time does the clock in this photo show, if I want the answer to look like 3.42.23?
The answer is 12.20.58
